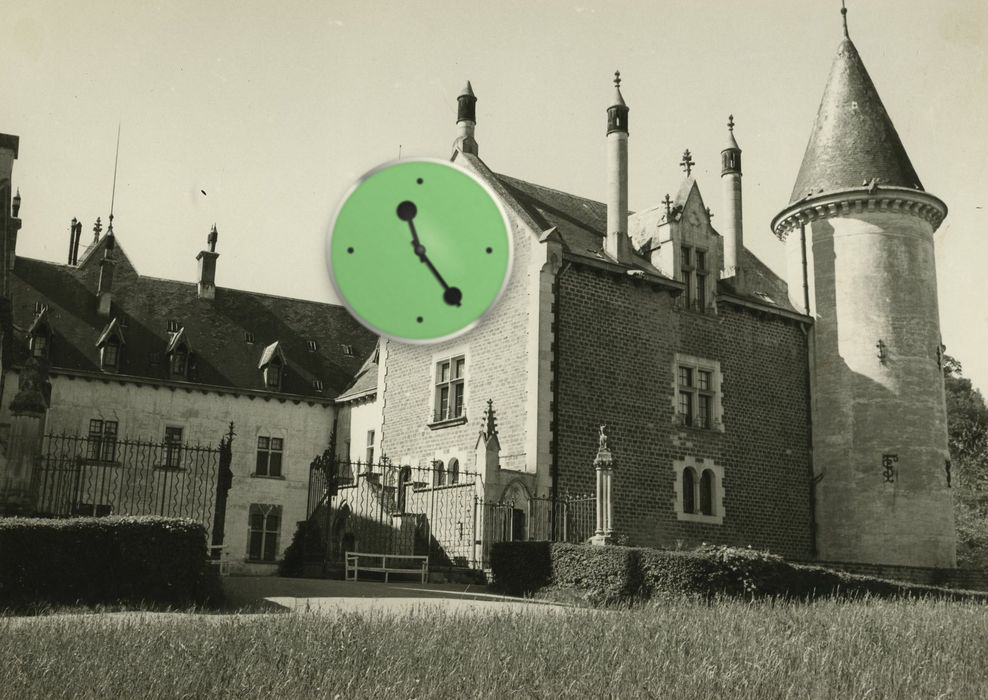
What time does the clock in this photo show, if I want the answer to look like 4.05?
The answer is 11.24
